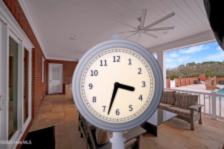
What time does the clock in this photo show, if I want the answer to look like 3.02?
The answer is 3.33
